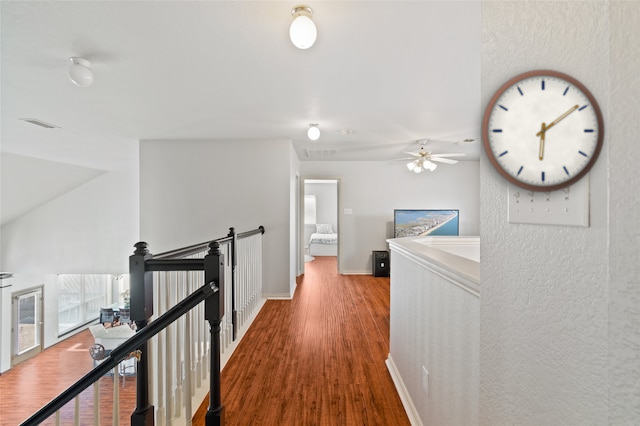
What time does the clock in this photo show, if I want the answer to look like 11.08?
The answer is 6.09
